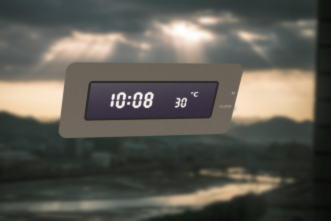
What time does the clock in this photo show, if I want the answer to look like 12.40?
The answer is 10.08
